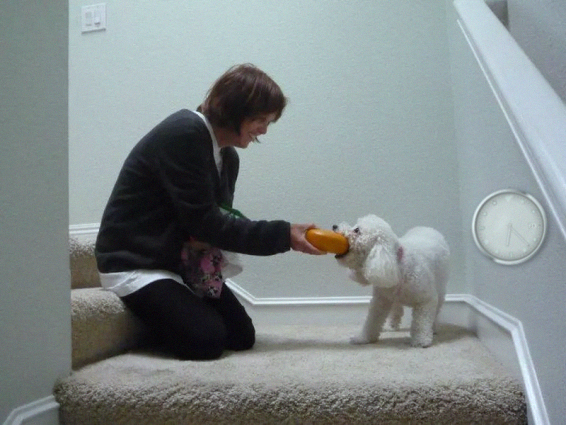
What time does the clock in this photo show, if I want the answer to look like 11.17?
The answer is 6.23
